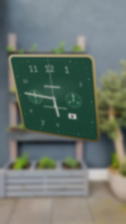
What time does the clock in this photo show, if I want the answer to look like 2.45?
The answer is 5.46
